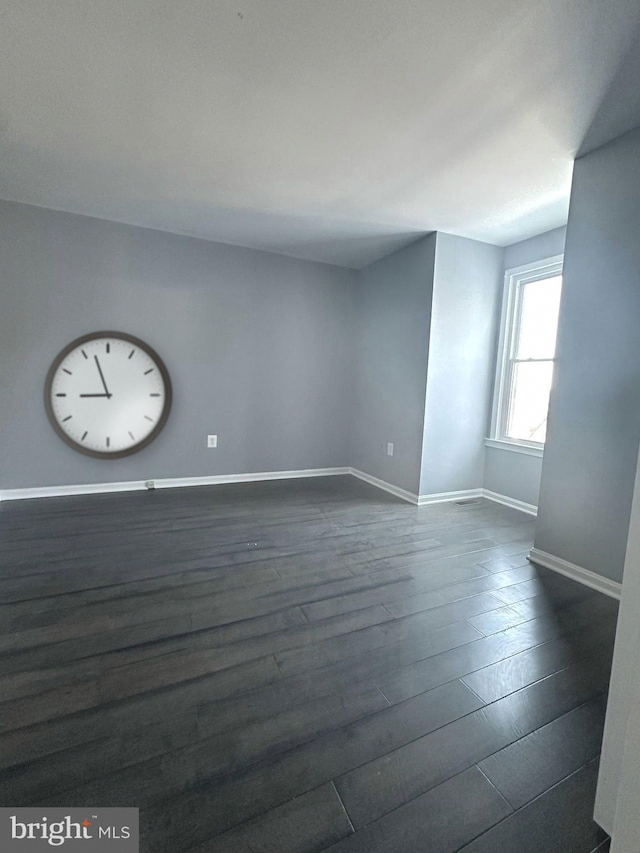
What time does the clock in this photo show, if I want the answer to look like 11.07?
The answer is 8.57
